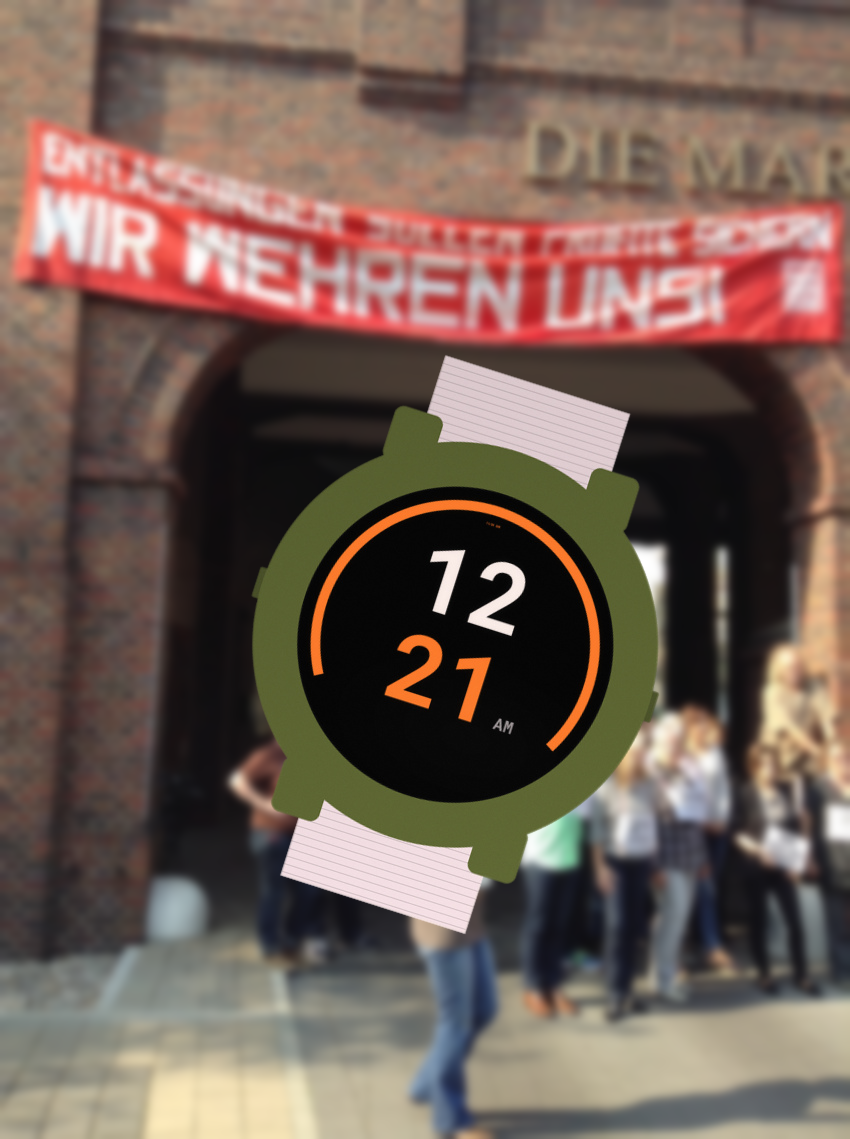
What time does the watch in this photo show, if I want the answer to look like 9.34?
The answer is 12.21
